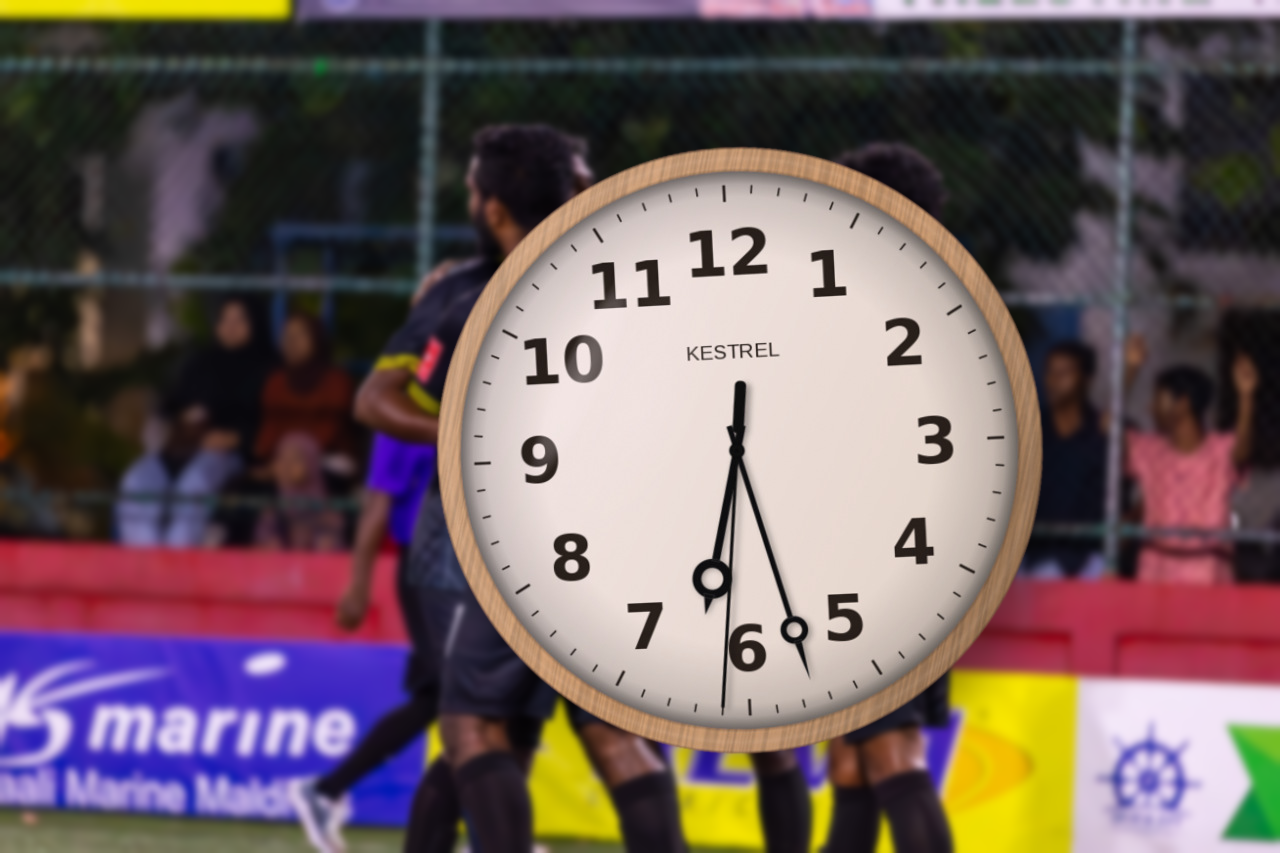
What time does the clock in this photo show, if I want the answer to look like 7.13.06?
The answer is 6.27.31
